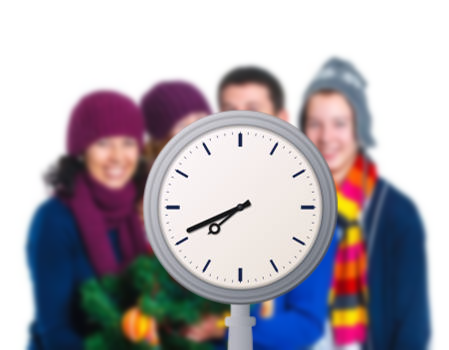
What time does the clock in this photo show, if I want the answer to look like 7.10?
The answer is 7.41
